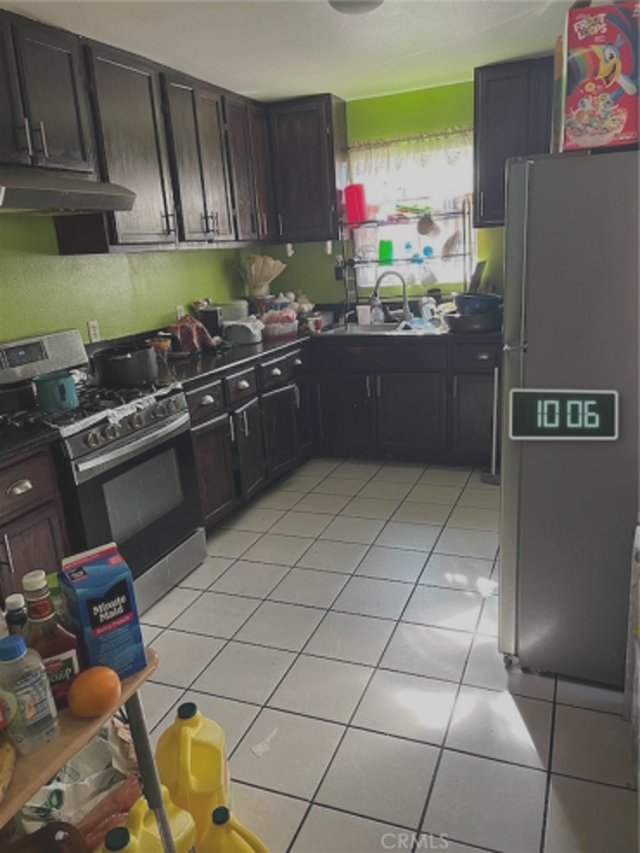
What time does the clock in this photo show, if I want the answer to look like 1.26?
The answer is 10.06
